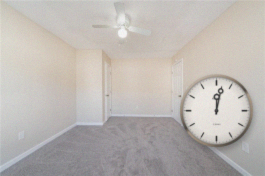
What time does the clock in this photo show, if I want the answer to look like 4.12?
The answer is 12.02
